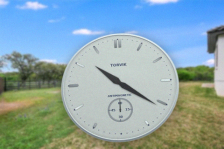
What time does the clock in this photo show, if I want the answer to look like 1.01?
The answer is 10.21
